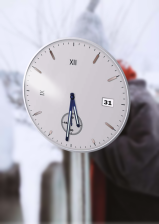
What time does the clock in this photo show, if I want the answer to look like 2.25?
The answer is 5.31
